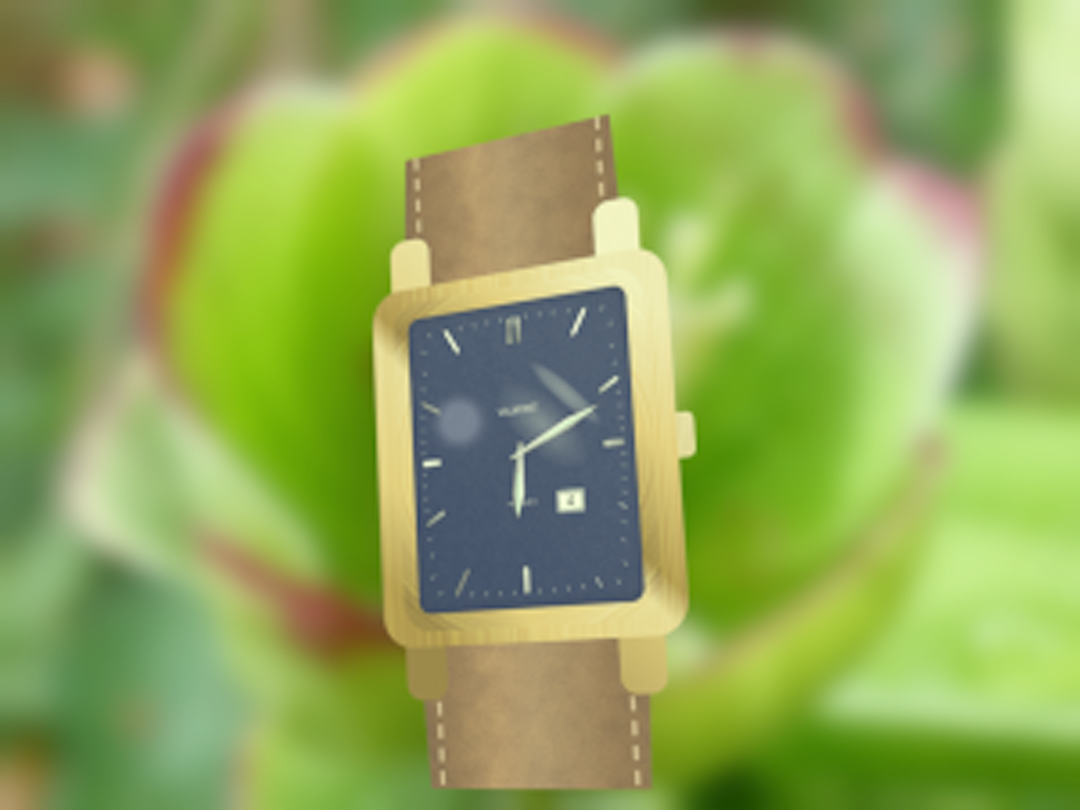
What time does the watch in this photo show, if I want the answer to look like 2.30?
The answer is 6.11
